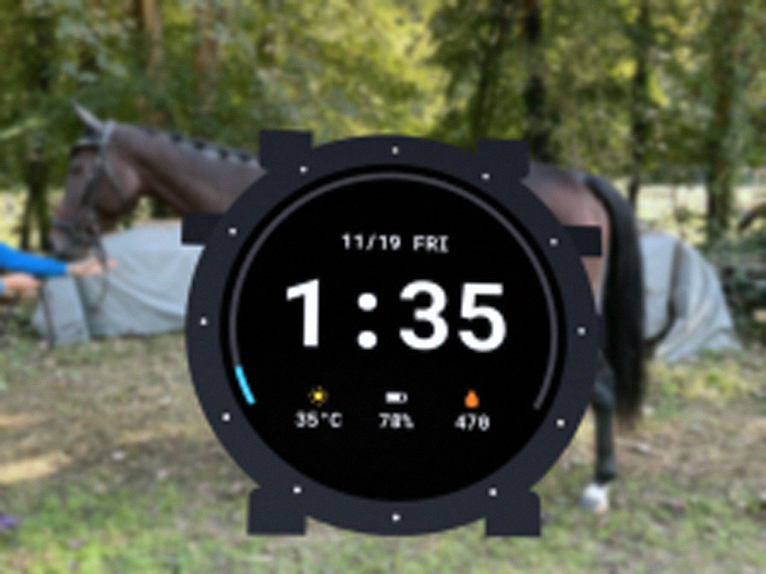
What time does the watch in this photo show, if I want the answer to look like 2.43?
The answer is 1.35
